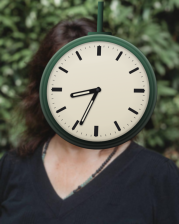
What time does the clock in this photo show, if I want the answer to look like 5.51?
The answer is 8.34
